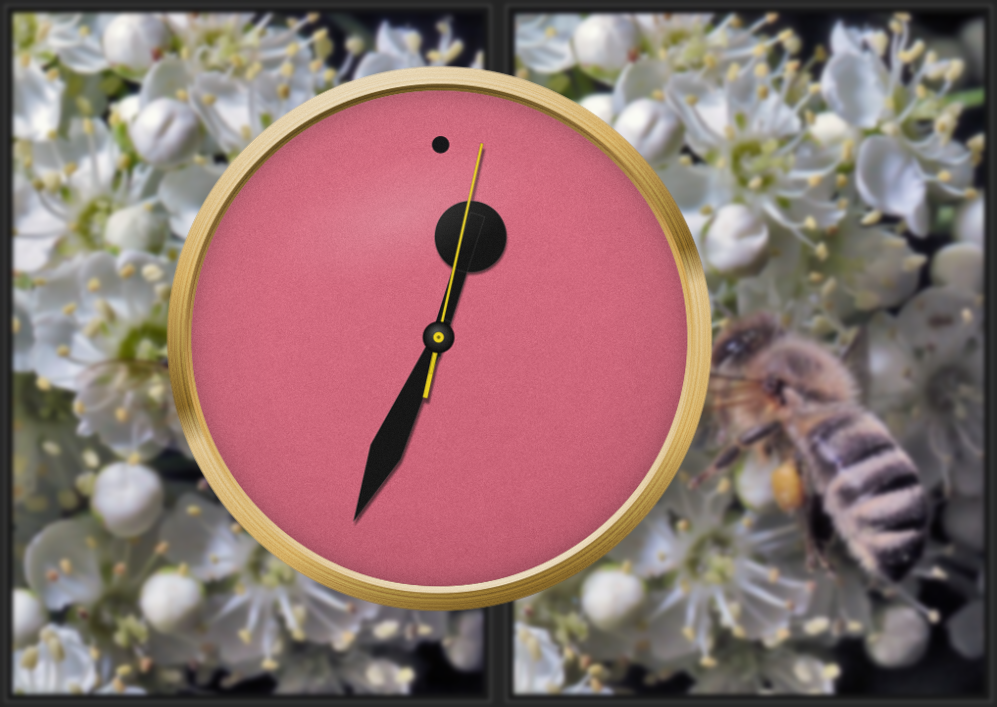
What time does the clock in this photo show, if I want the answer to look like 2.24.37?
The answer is 12.34.02
